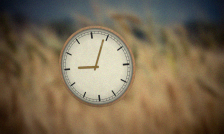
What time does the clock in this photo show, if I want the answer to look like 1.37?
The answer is 9.04
